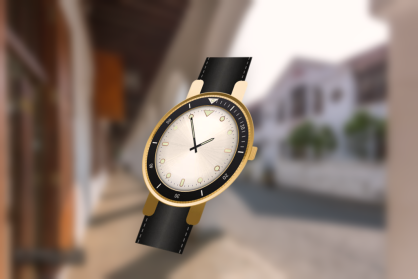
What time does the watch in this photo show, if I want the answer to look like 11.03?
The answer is 1.55
